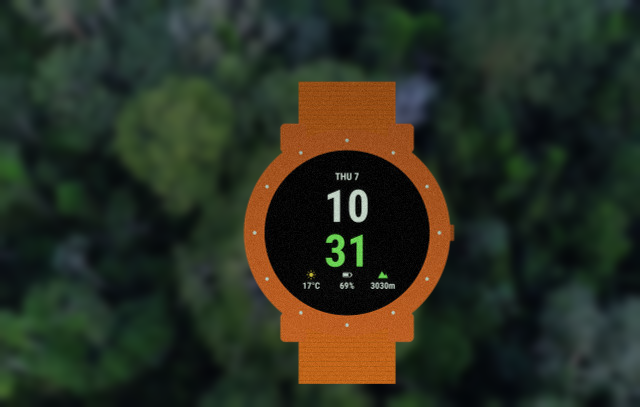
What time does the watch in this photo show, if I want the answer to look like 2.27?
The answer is 10.31
